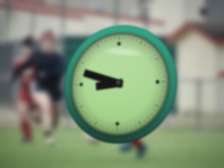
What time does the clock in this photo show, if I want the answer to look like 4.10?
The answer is 8.48
